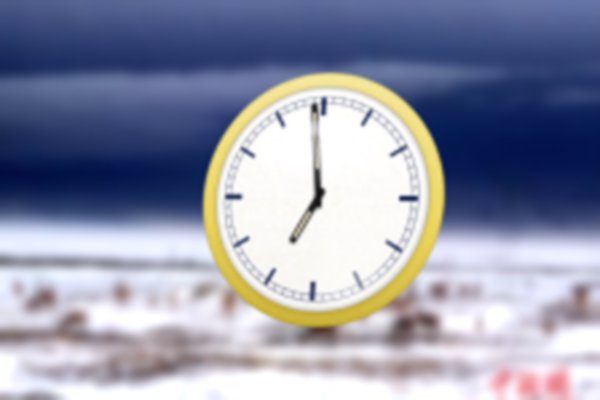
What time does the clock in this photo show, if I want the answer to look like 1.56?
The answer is 6.59
